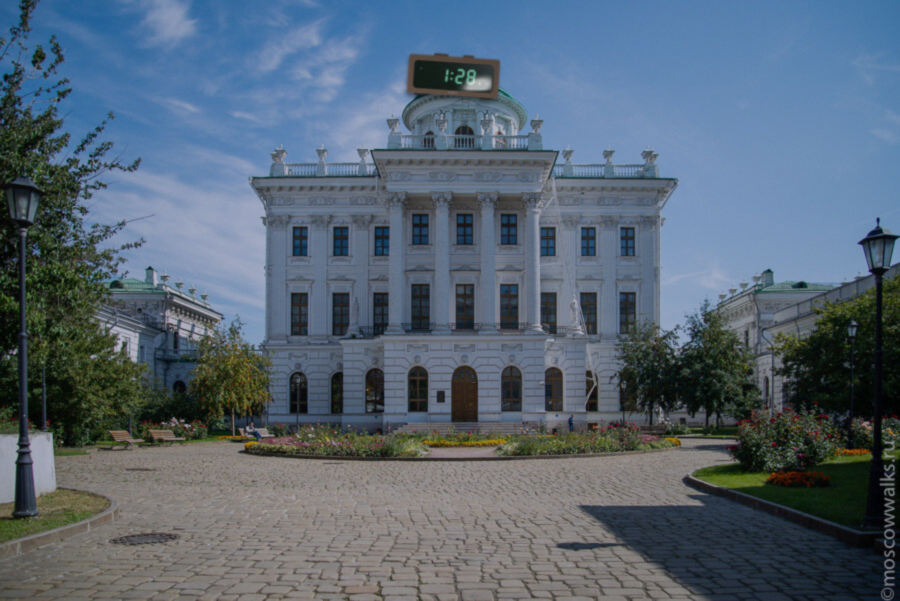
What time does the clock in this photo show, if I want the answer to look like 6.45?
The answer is 1.28
